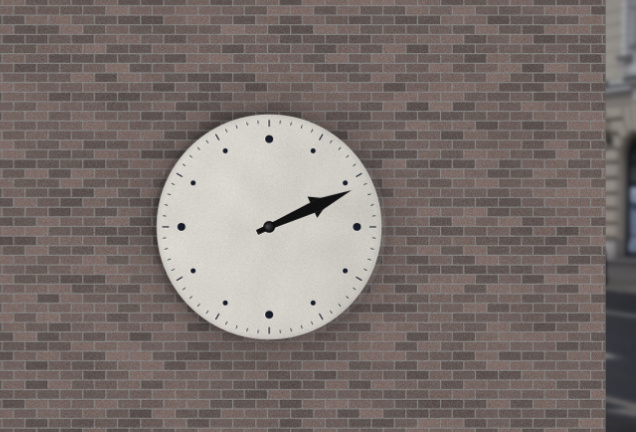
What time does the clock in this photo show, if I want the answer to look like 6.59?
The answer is 2.11
